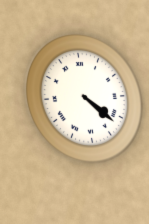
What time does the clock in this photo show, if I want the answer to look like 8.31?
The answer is 4.22
